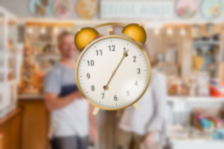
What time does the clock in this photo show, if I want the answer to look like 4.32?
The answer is 7.06
